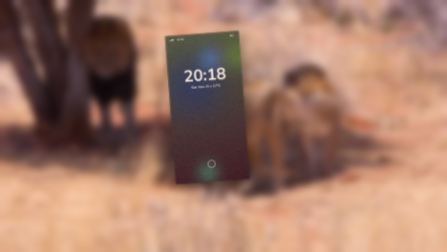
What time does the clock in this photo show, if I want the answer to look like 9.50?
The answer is 20.18
